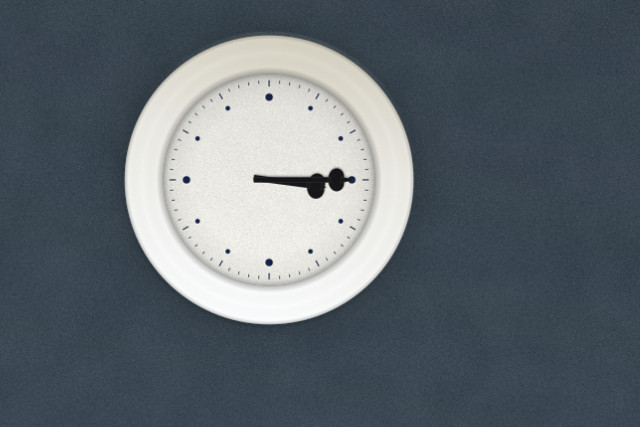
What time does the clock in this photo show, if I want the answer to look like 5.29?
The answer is 3.15
